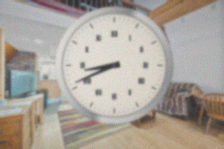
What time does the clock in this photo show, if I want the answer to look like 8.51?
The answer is 8.41
